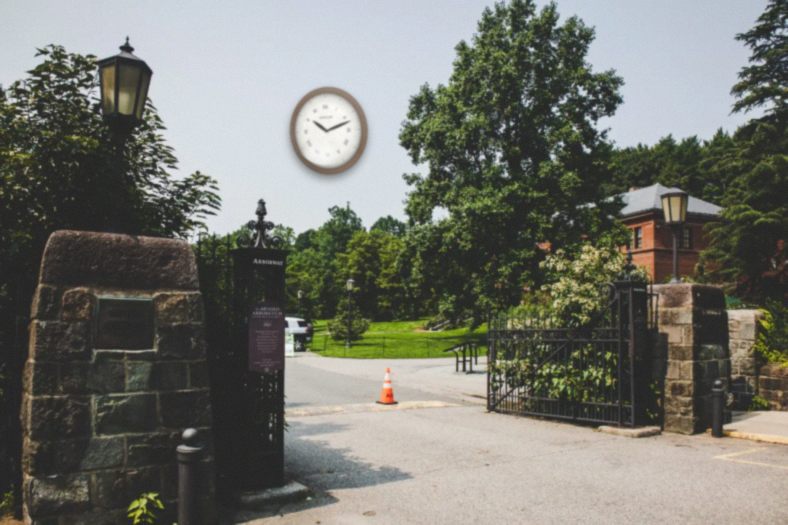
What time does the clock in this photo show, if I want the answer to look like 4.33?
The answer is 10.12
